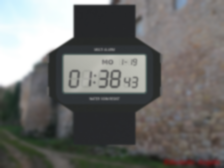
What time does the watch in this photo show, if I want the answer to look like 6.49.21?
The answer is 1.38.43
